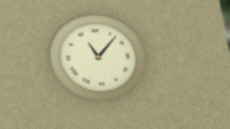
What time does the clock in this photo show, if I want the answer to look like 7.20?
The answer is 11.07
